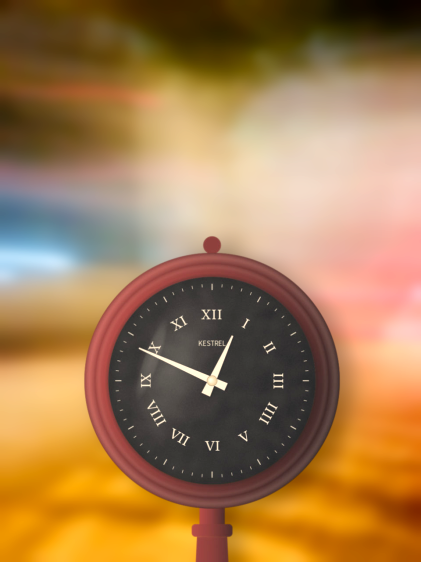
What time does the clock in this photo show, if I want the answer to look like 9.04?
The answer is 12.49
